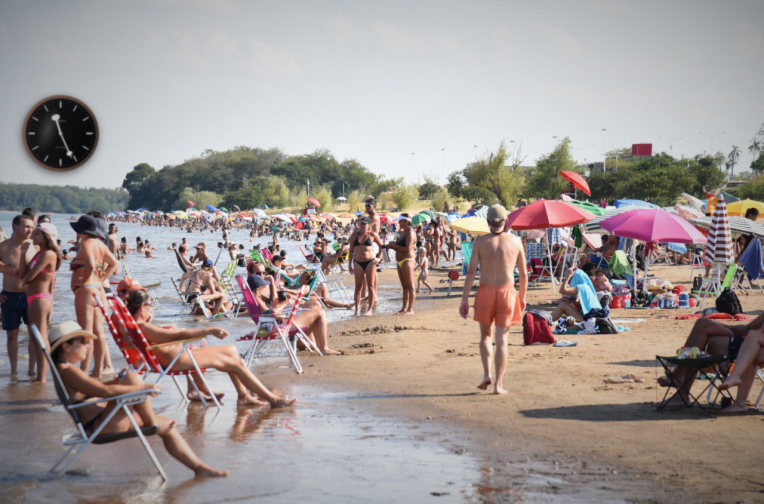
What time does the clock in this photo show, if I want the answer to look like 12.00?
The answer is 11.26
